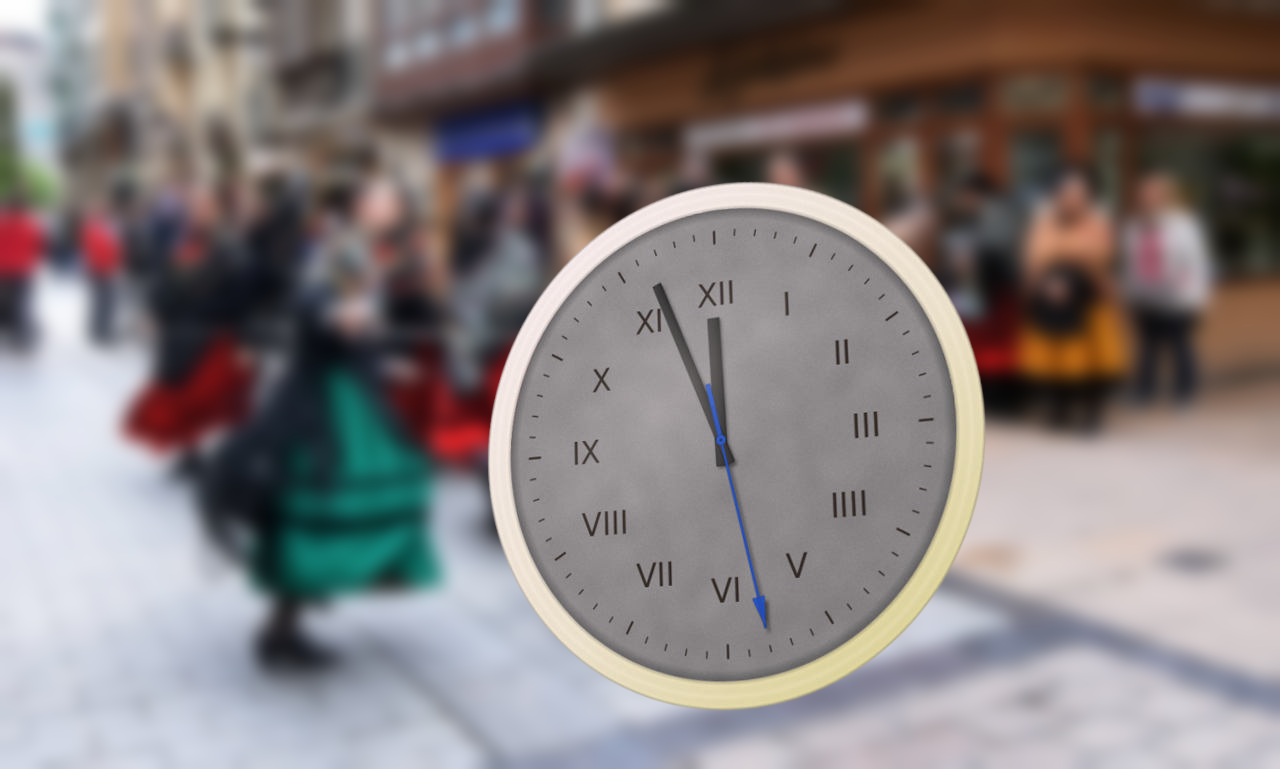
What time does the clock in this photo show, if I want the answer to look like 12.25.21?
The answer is 11.56.28
